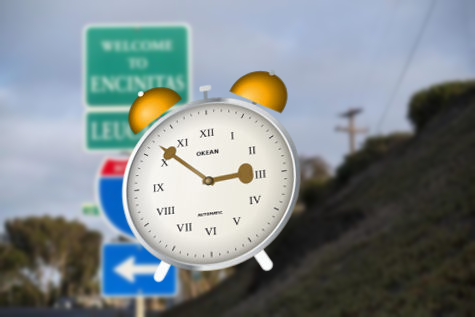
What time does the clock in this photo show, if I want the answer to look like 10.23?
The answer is 2.52
